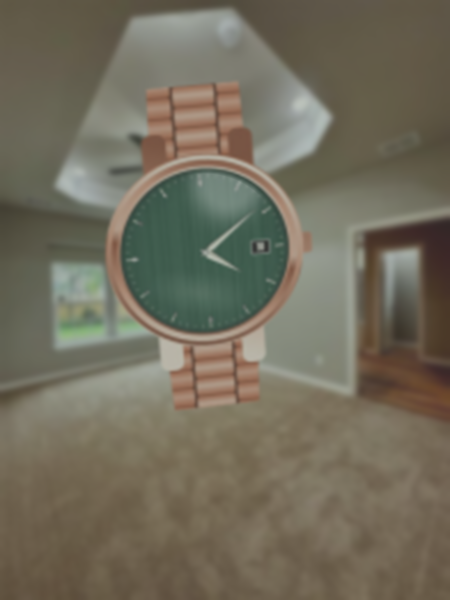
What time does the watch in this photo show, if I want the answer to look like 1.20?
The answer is 4.09
